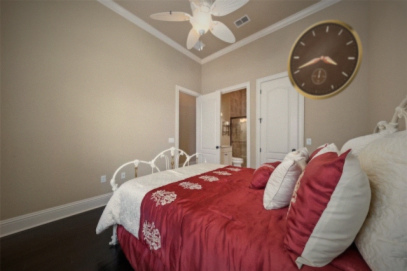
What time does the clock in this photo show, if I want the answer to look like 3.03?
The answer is 3.41
